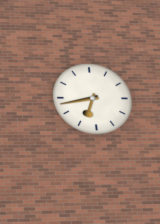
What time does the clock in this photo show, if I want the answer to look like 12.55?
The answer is 6.43
